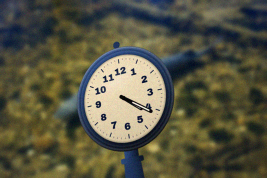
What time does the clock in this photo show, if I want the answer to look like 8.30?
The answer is 4.21
